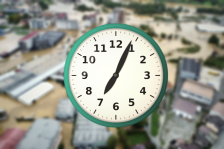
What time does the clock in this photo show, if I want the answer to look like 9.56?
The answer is 7.04
